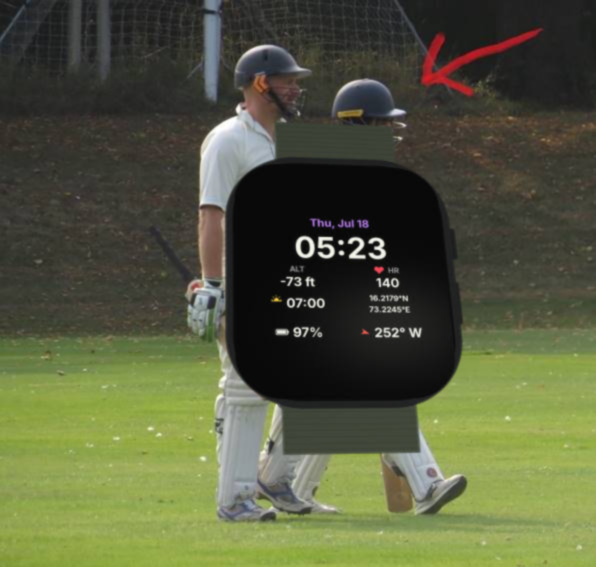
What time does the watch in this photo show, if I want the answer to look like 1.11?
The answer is 5.23
